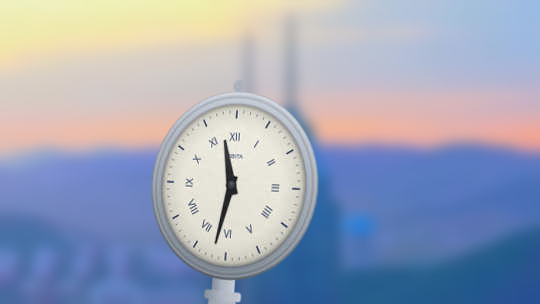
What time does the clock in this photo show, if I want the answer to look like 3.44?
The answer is 11.32
